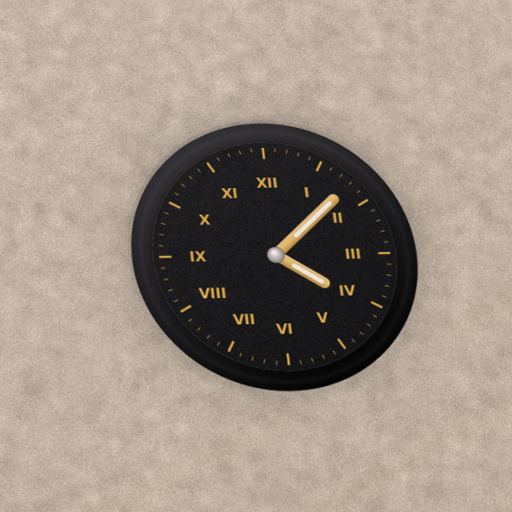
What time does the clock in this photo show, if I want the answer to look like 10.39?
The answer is 4.08
